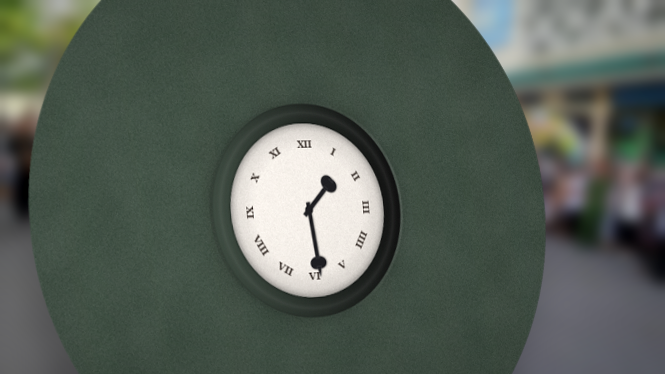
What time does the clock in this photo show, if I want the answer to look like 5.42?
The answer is 1.29
